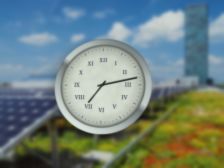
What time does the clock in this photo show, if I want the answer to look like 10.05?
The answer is 7.13
